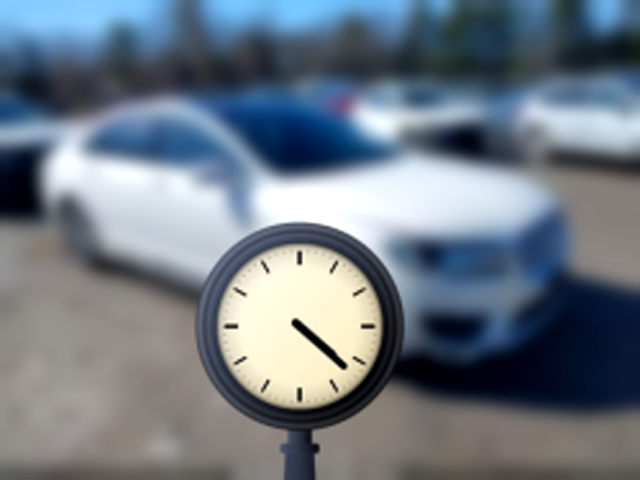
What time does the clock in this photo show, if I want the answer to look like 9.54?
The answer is 4.22
